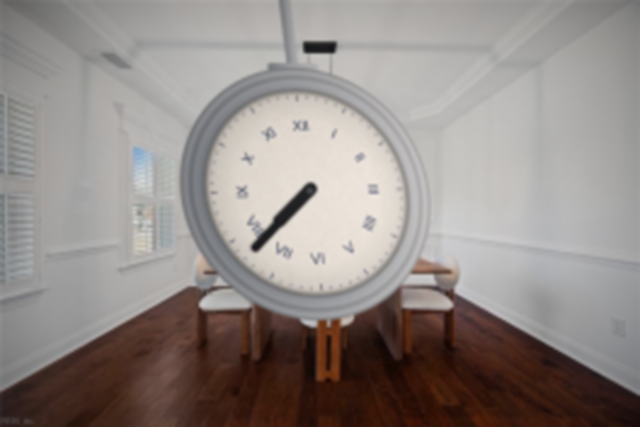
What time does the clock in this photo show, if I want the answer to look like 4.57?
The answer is 7.38
